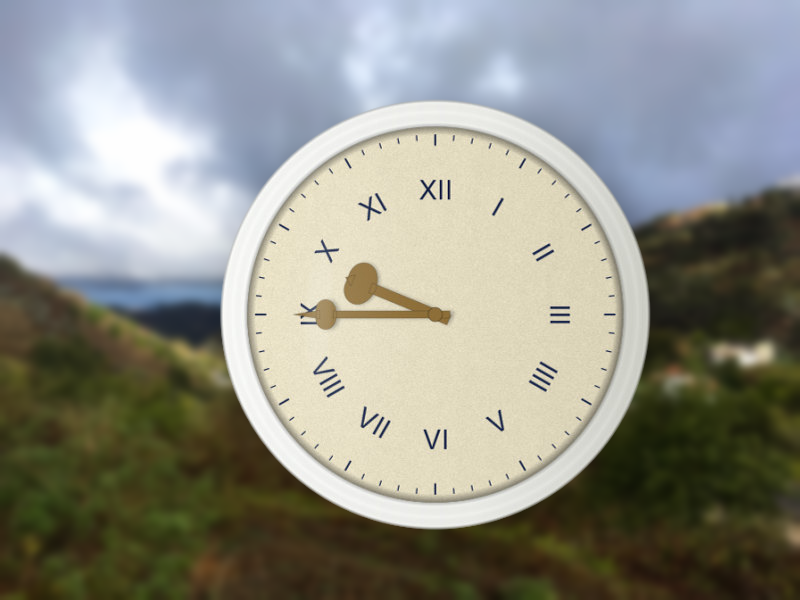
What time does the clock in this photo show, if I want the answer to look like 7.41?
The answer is 9.45
